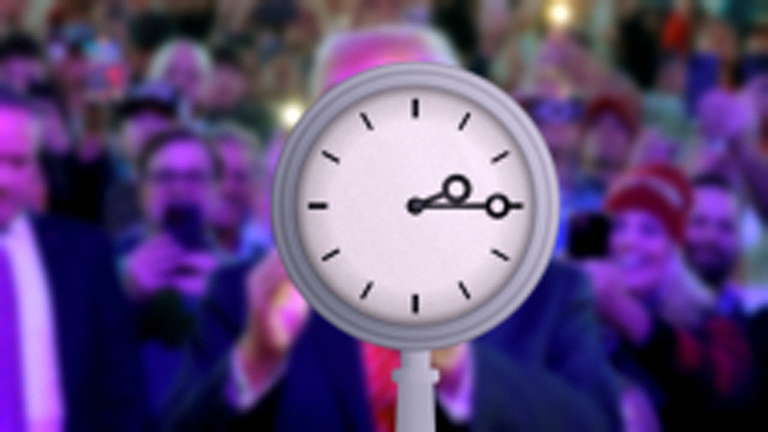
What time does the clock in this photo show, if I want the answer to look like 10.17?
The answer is 2.15
